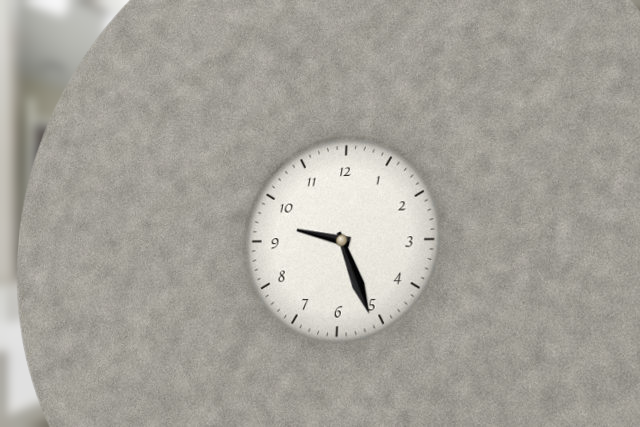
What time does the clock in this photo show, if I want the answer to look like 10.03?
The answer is 9.26
